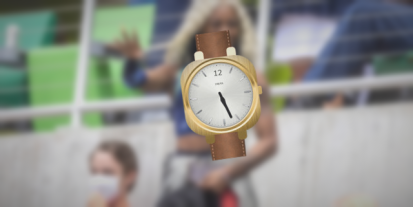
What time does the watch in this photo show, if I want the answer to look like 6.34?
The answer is 5.27
